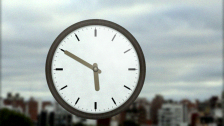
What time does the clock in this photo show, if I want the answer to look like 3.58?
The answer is 5.50
